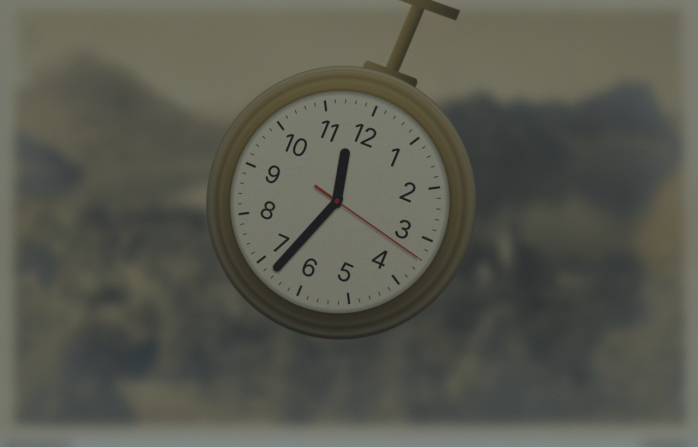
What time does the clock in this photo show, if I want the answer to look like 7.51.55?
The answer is 11.33.17
